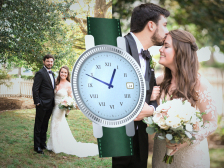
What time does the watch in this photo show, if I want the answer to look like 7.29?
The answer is 12.49
